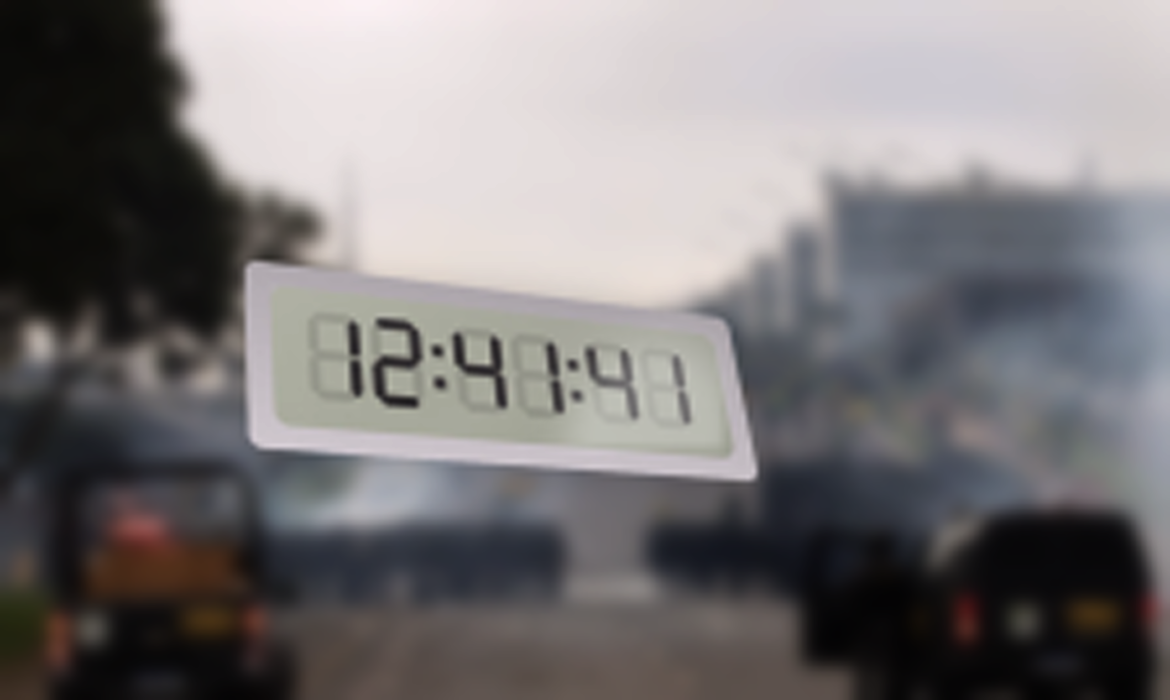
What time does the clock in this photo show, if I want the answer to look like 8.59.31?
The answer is 12.41.41
